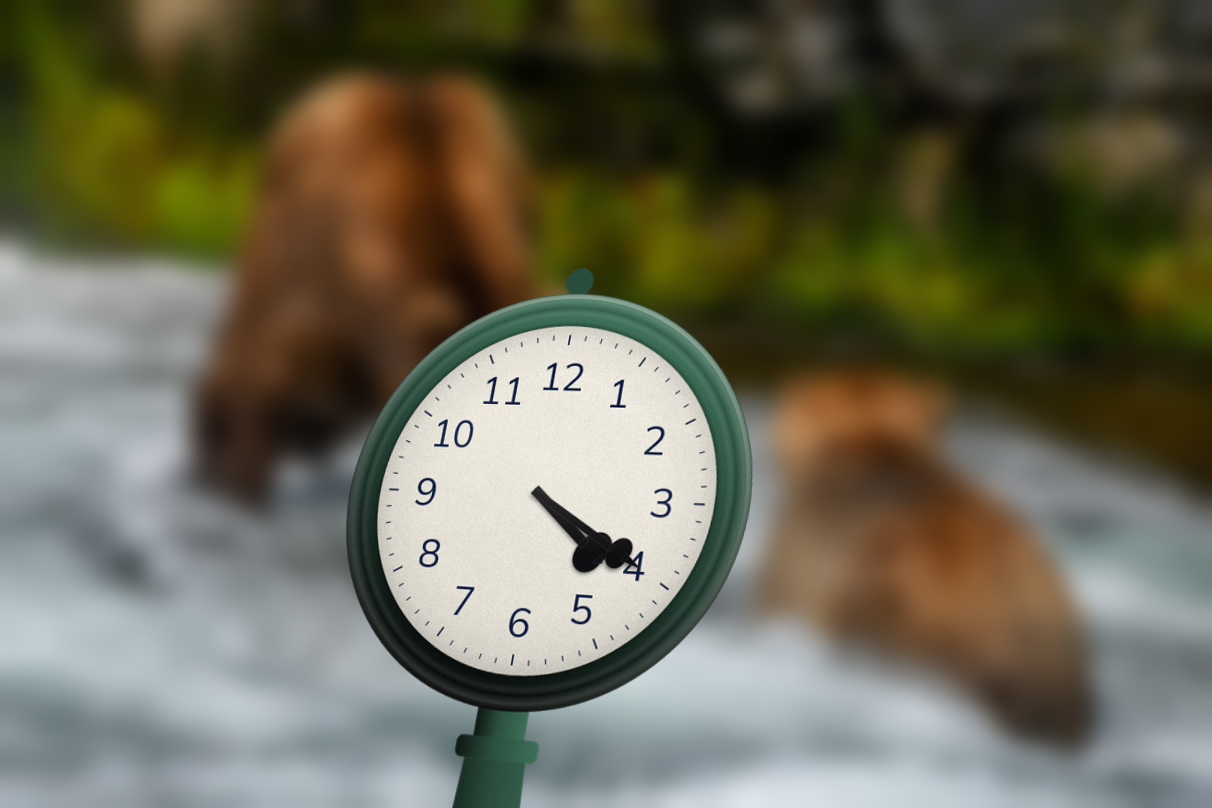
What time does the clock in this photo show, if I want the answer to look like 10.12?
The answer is 4.20
